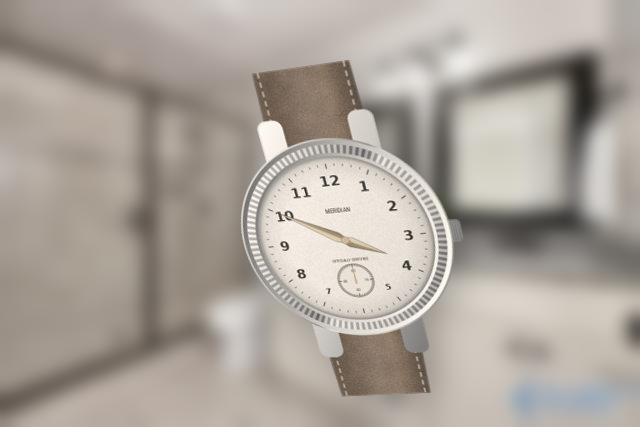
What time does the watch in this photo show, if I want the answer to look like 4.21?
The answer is 3.50
